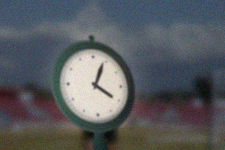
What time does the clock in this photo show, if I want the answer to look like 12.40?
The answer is 4.04
